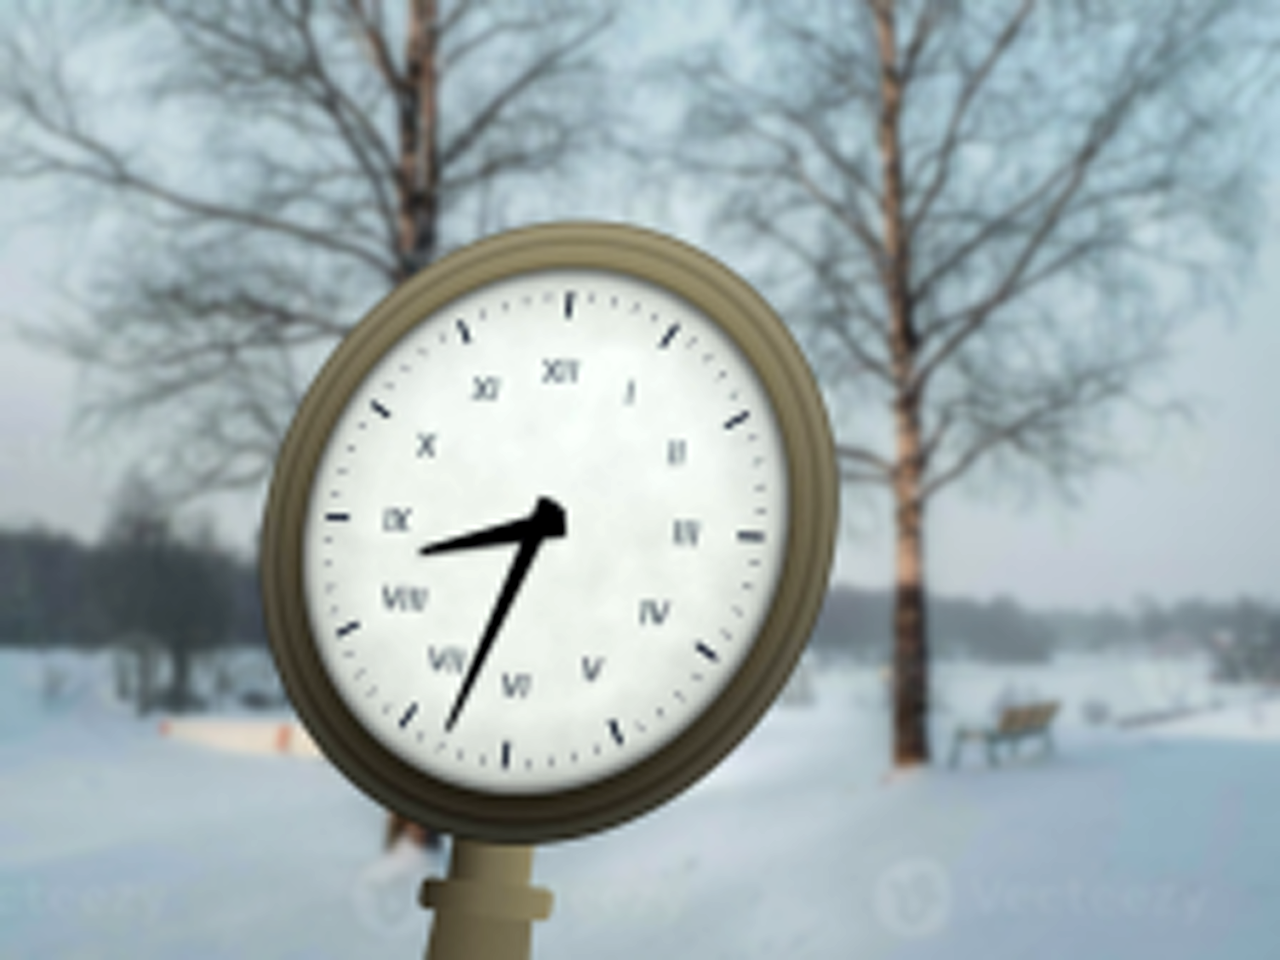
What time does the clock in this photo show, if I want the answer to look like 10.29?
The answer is 8.33
